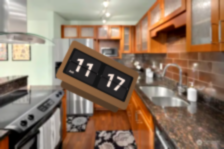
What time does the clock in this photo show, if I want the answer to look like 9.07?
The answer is 11.17
